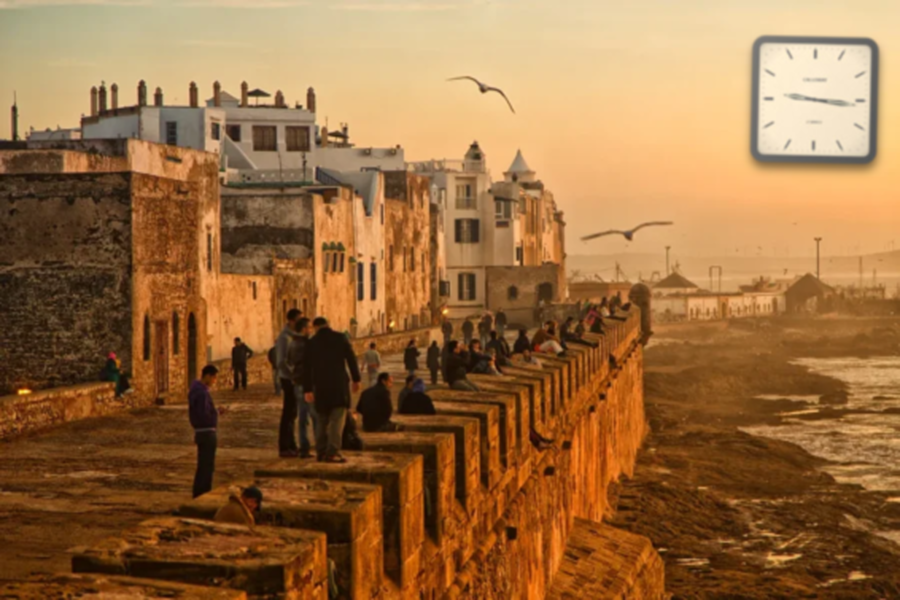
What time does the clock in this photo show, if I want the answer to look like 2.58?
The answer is 9.16
